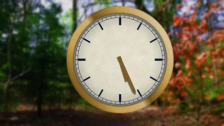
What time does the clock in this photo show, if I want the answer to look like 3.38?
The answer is 5.26
